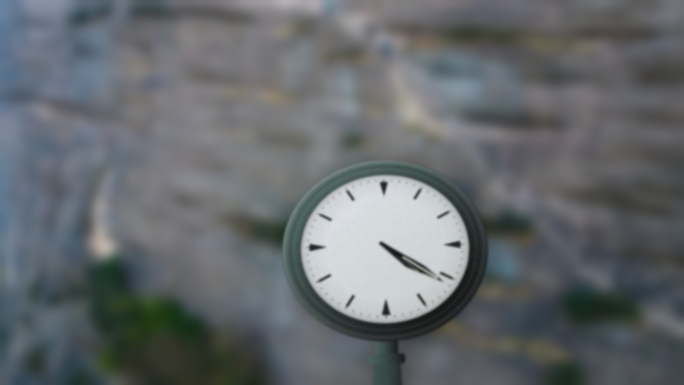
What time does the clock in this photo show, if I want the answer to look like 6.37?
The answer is 4.21
